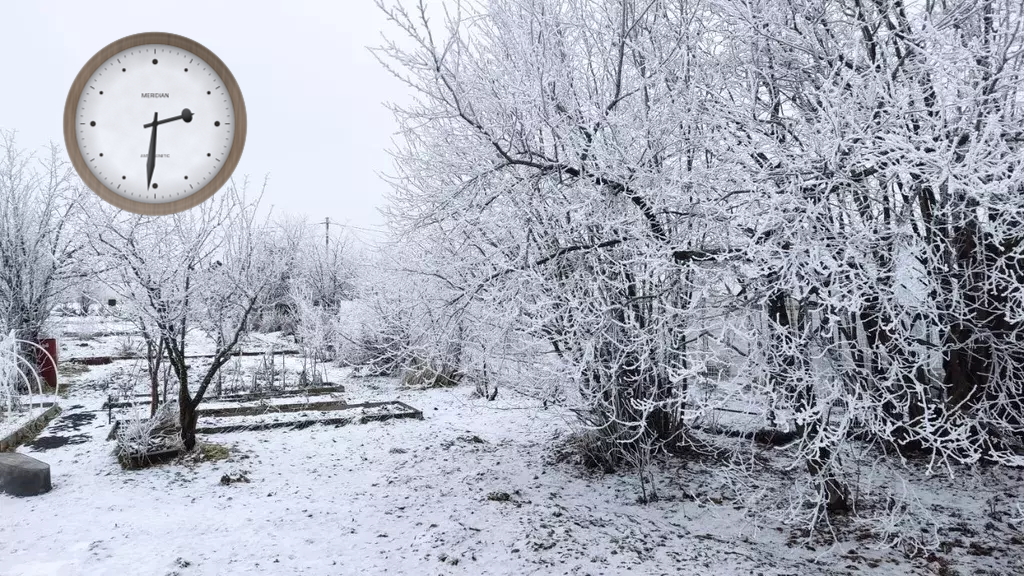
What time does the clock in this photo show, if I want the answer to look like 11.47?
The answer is 2.31
